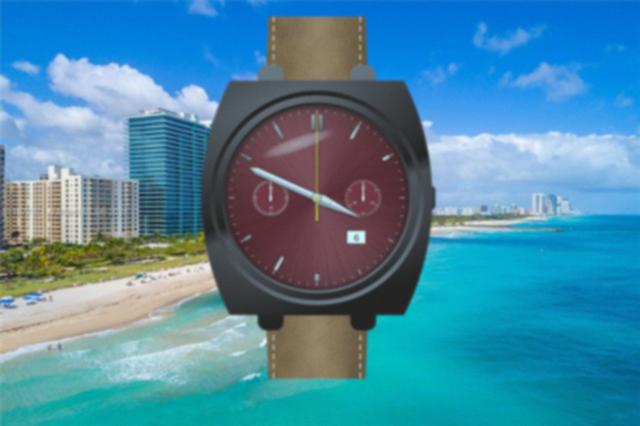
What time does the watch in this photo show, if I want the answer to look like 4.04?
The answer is 3.49
